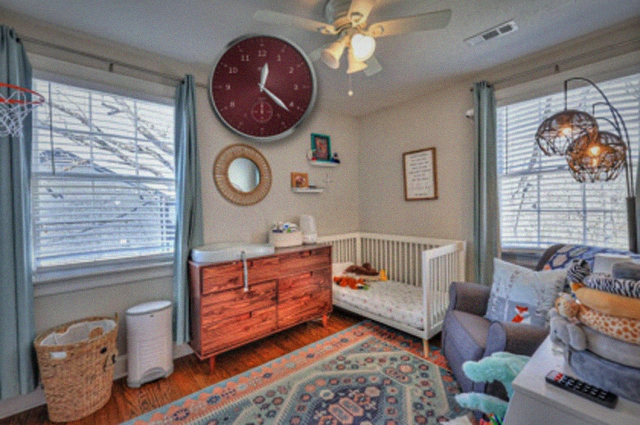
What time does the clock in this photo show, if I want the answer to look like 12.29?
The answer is 12.22
